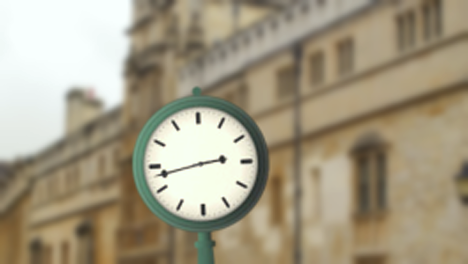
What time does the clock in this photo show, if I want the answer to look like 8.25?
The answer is 2.43
